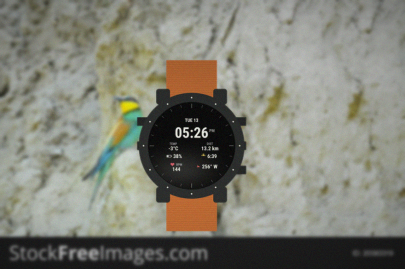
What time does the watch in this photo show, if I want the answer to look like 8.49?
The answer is 5.26
